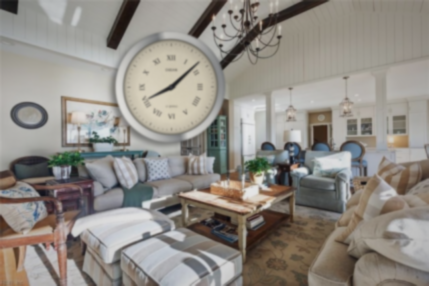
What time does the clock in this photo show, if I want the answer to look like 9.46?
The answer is 8.08
